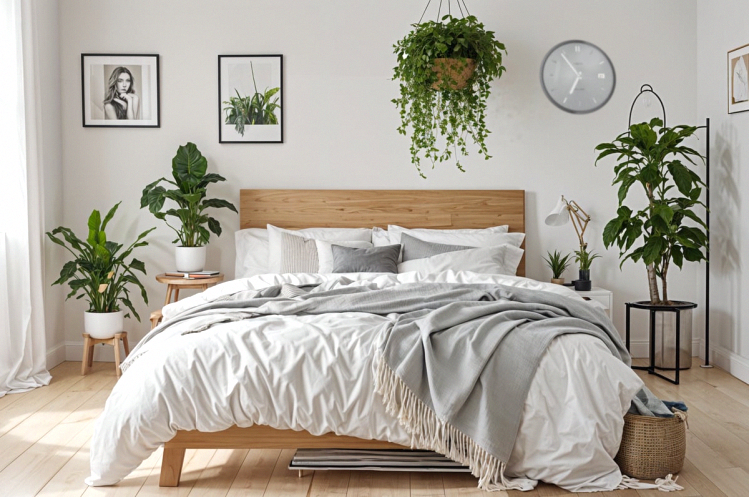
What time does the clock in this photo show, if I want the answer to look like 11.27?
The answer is 6.54
